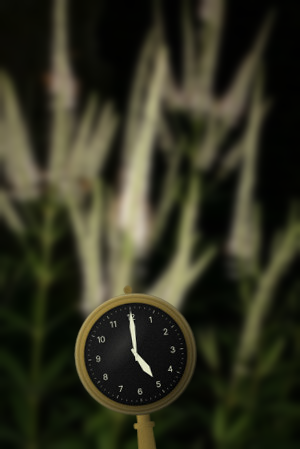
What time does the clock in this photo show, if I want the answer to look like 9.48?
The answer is 5.00
